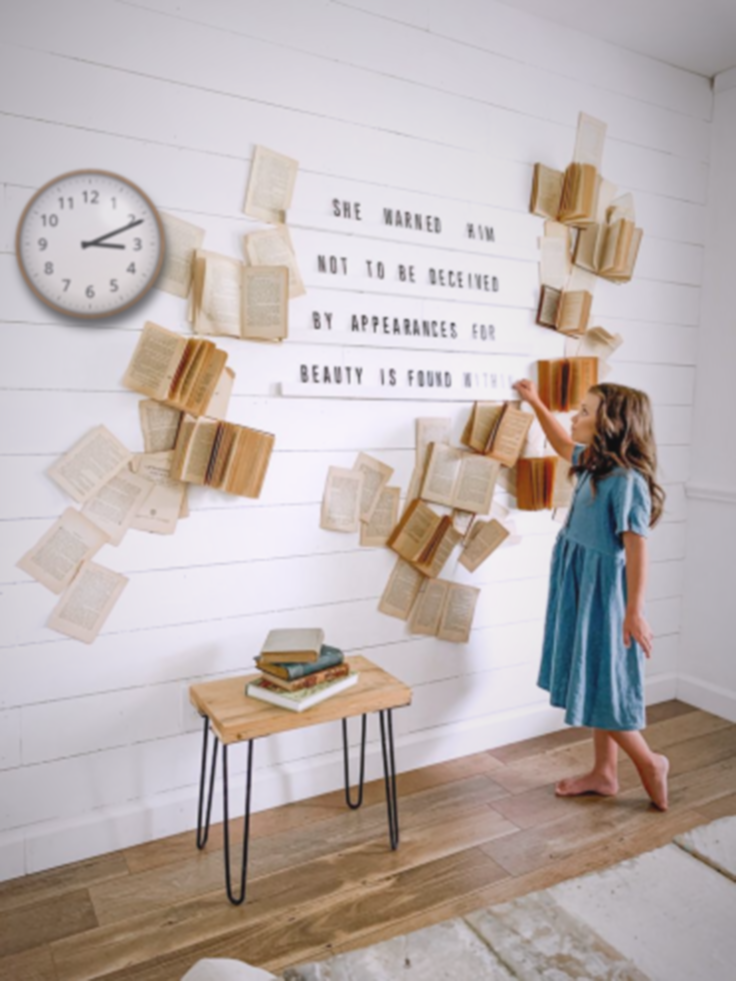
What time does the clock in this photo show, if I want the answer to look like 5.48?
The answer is 3.11
